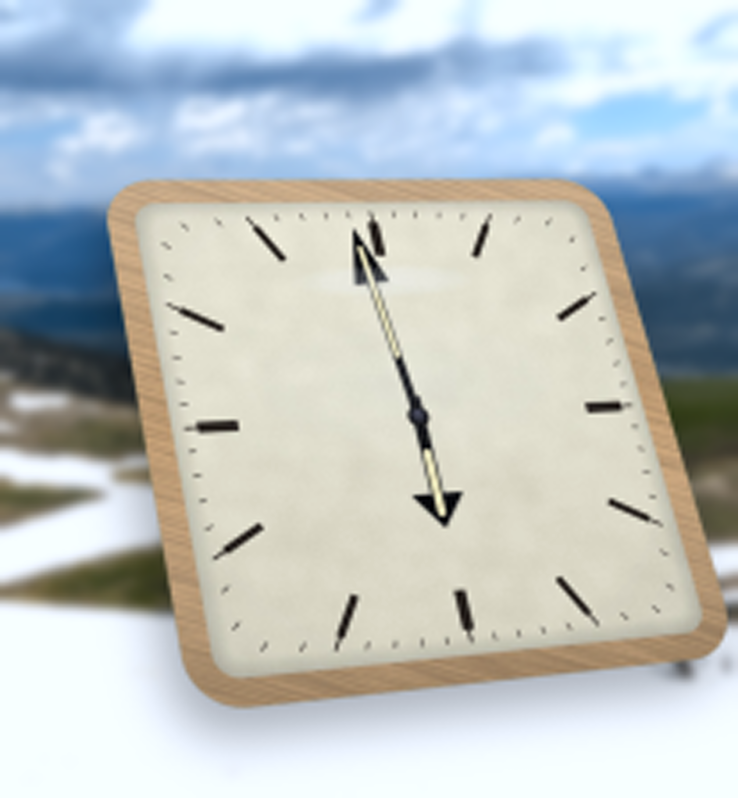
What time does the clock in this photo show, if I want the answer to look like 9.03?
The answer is 5.59
